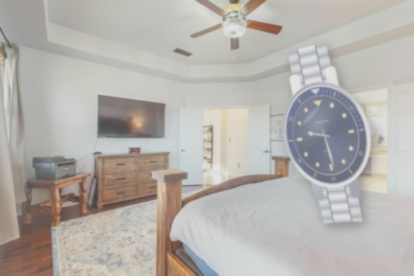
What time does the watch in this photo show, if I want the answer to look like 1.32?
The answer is 9.29
